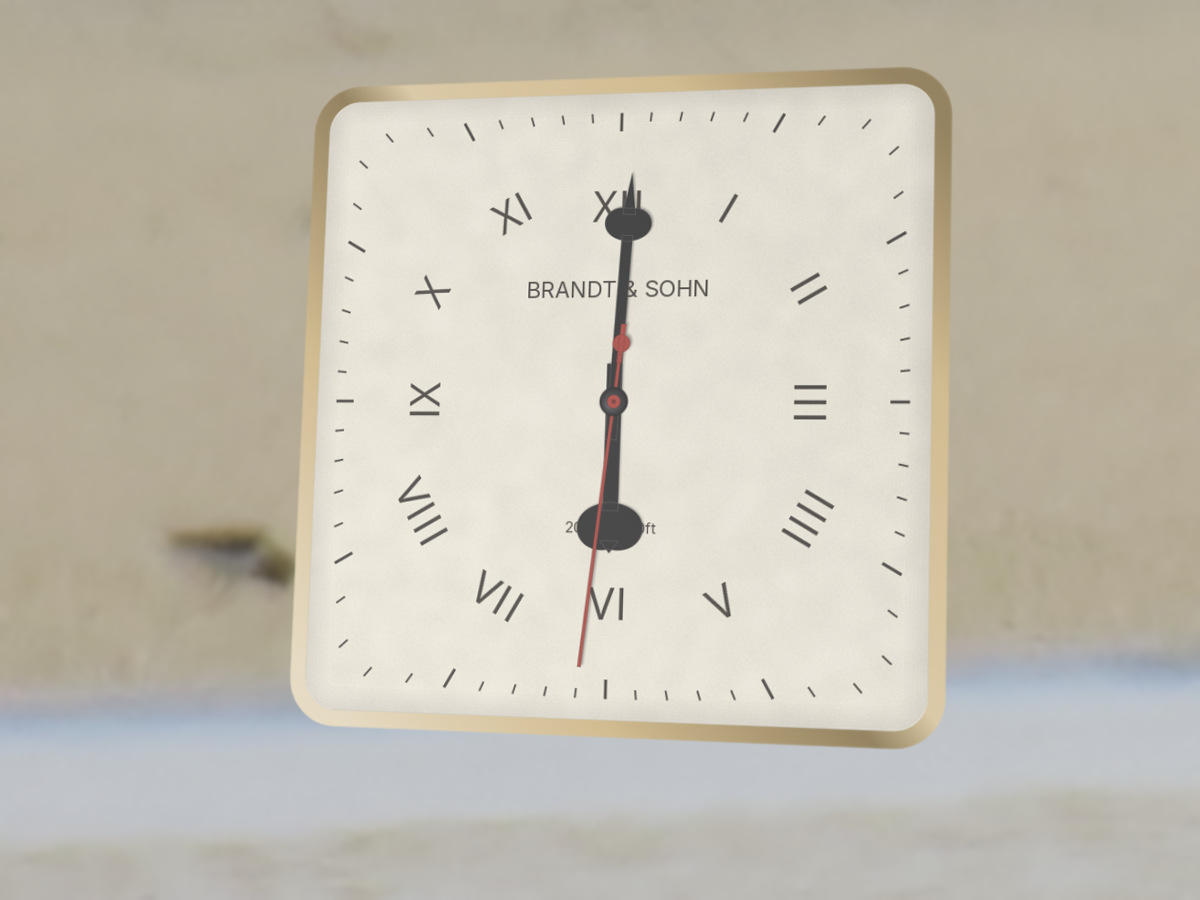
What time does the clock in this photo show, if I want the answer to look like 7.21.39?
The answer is 6.00.31
